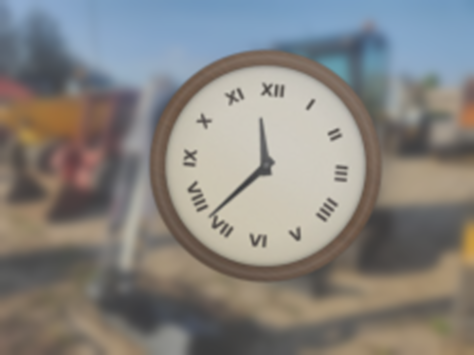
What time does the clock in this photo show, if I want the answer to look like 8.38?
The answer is 11.37
